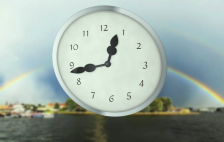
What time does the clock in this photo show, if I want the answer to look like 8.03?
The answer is 12.43
